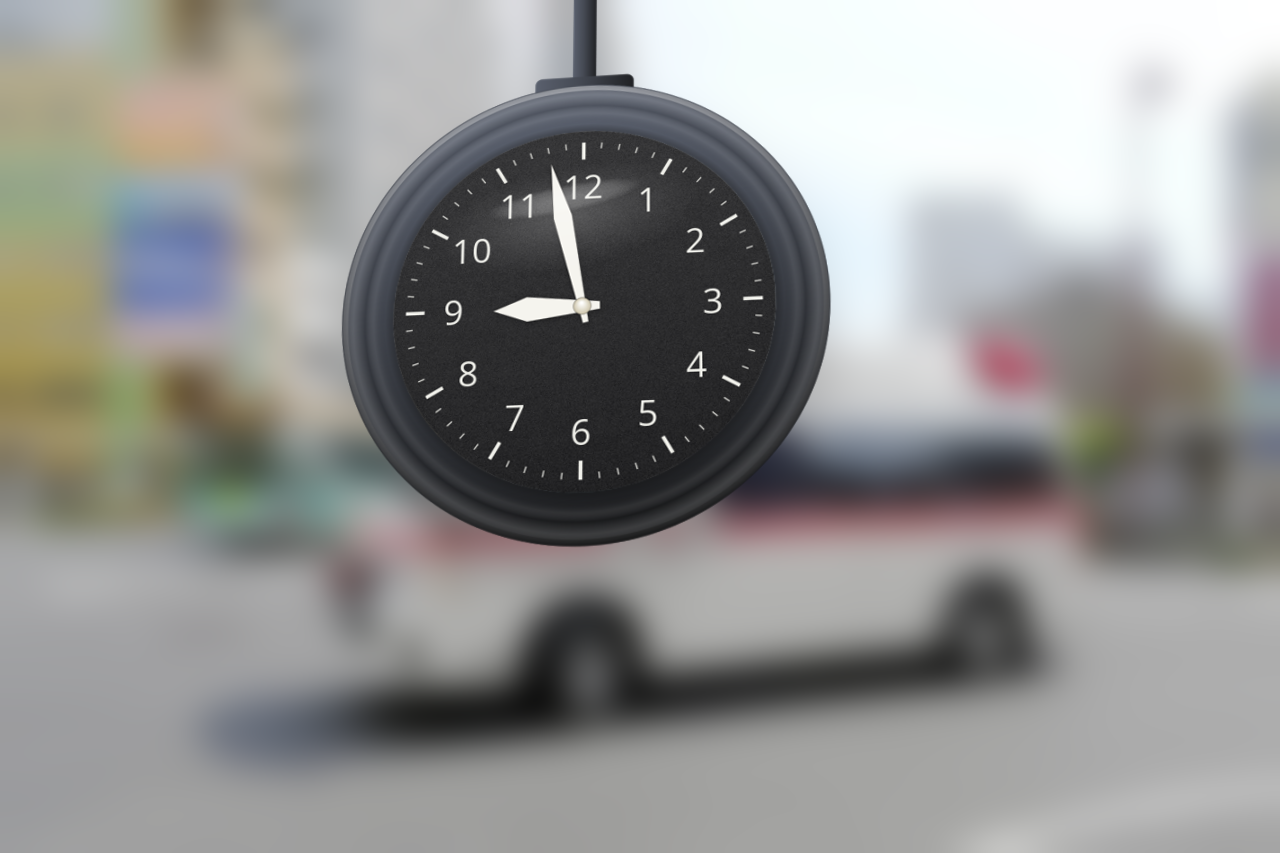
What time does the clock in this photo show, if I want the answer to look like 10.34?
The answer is 8.58
